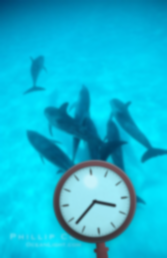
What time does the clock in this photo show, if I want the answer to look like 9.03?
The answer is 3.38
